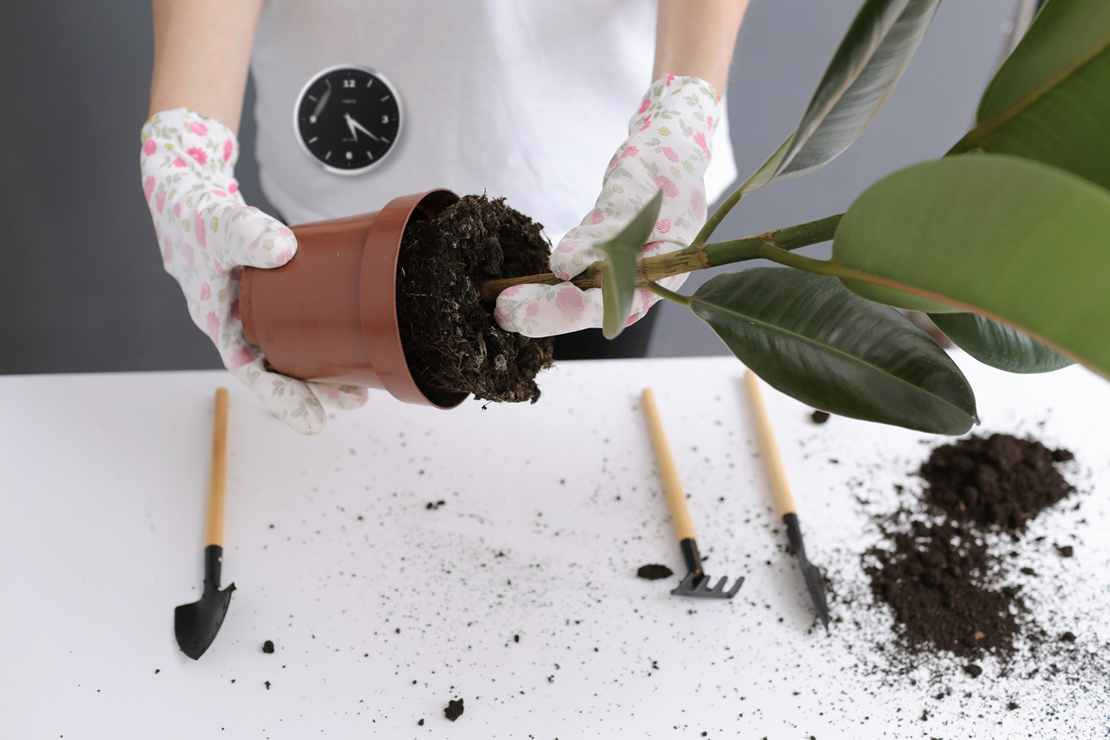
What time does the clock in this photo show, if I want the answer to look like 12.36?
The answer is 5.21
